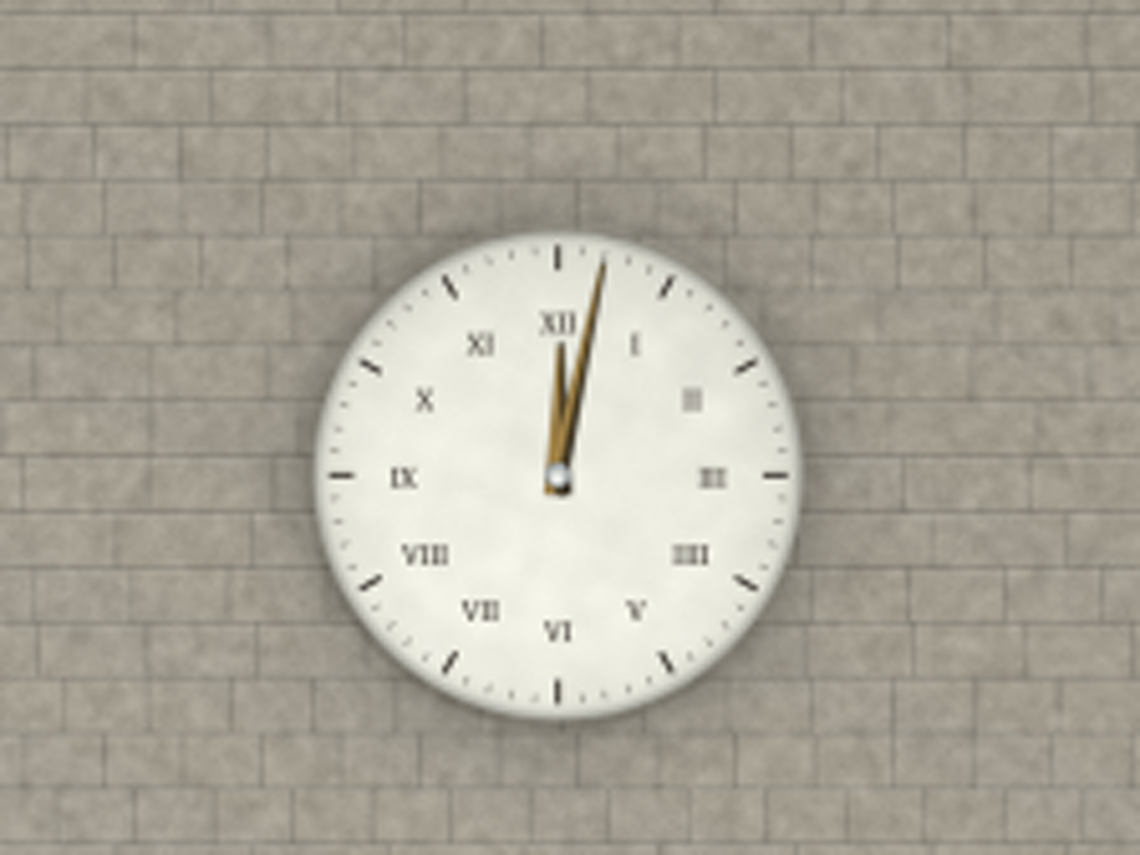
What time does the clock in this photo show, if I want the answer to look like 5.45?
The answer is 12.02
